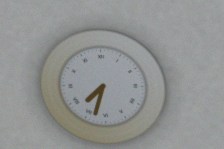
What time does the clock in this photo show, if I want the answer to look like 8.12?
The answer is 7.33
